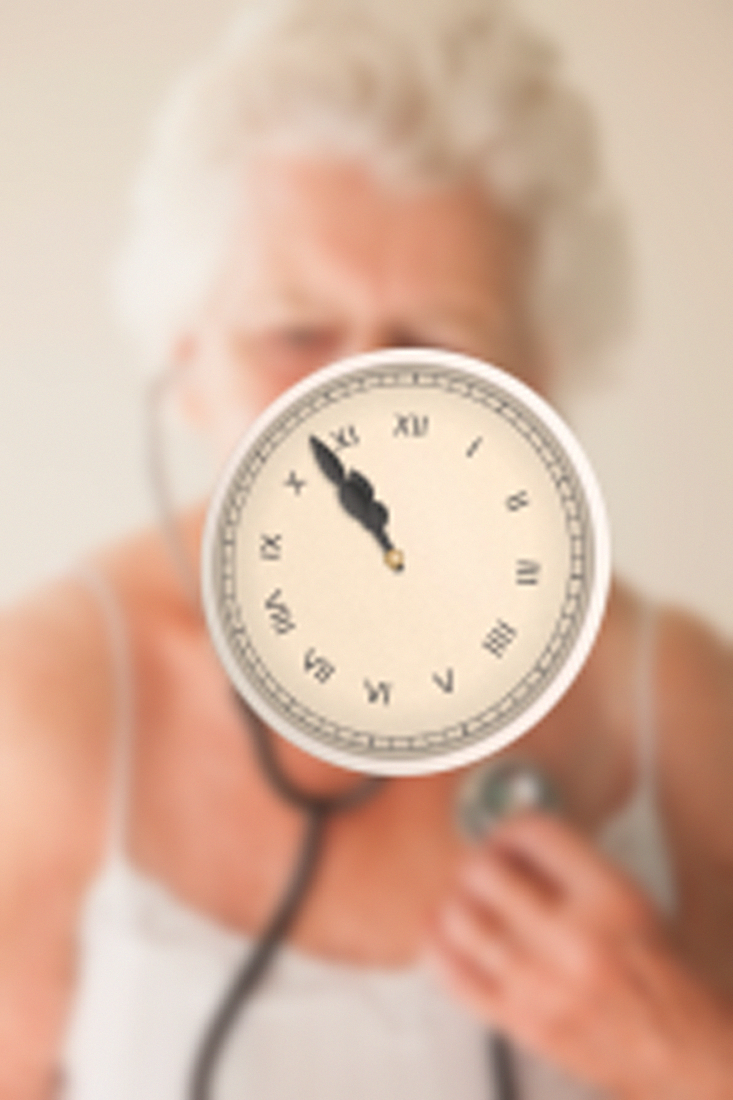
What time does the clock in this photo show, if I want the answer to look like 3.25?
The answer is 10.53
